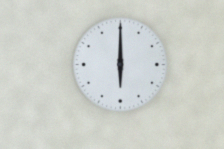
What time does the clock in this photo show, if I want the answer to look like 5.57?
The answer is 6.00
